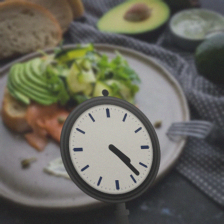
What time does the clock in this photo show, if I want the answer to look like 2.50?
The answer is 4.23
